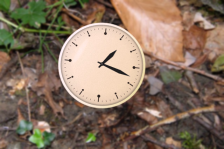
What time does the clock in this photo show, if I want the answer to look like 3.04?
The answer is 1.18
